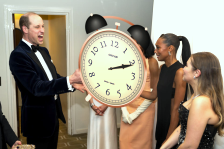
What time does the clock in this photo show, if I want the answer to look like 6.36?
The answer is 2.11
